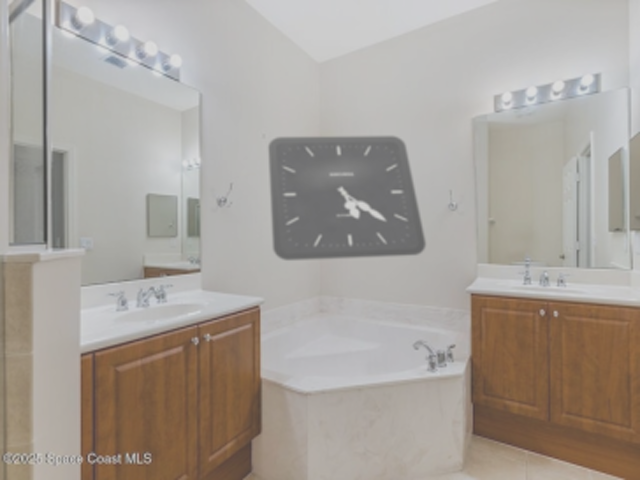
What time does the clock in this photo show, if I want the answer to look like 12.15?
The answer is 5.22
